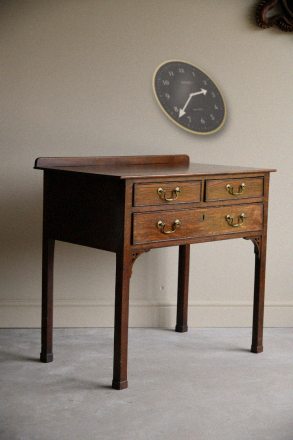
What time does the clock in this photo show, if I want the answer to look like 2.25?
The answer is 2.38
